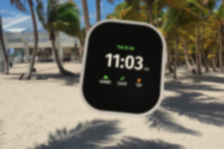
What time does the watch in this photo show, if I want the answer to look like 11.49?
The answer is 11.03
